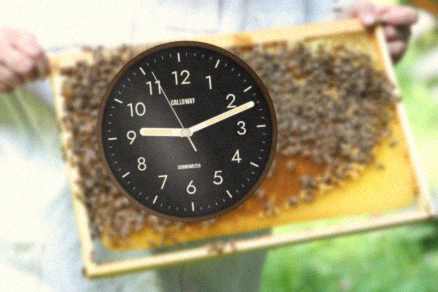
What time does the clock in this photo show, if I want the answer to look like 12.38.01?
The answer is 9.11.56
